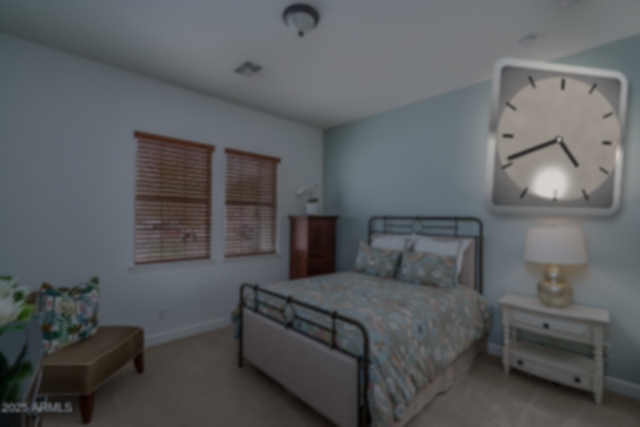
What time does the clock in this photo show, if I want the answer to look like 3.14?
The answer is 4.41
